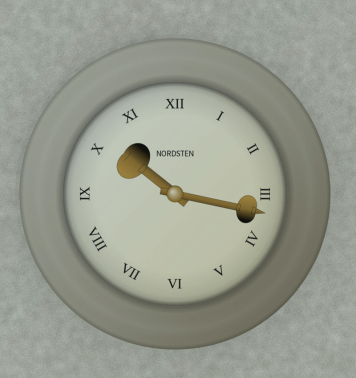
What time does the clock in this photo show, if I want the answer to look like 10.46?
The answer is 10.17
